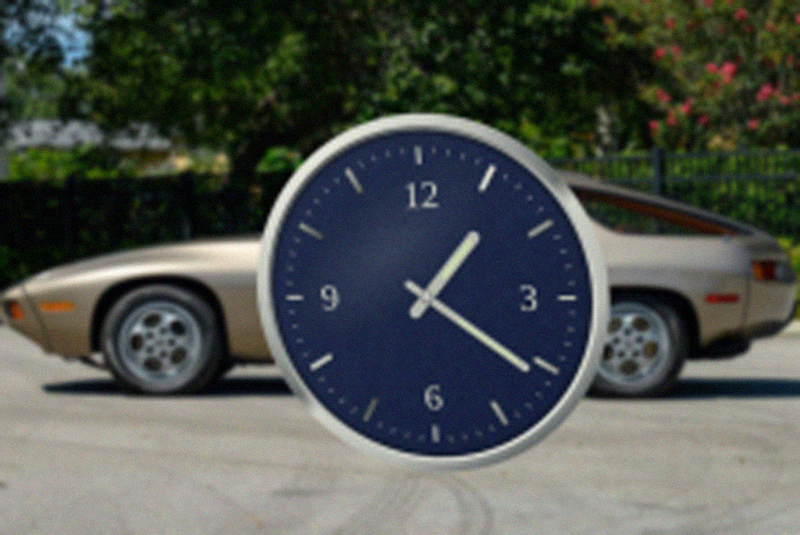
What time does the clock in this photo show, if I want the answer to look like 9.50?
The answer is 1.21
